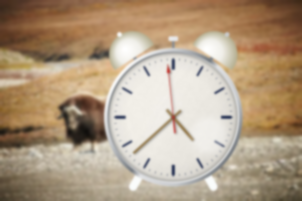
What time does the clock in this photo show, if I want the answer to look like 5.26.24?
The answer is 4.37.59
